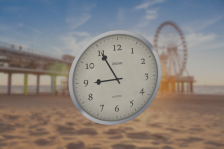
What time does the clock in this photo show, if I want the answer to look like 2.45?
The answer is 8.55
